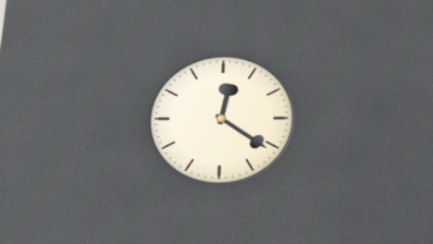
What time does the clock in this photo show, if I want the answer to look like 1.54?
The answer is 12.21
